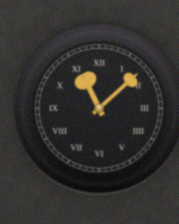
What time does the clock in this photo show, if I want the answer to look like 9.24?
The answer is 11.08
